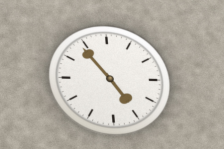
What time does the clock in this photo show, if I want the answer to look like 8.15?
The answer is 4.54
